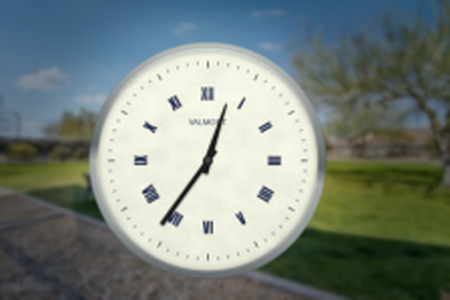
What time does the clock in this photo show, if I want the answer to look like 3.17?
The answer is 12.36
